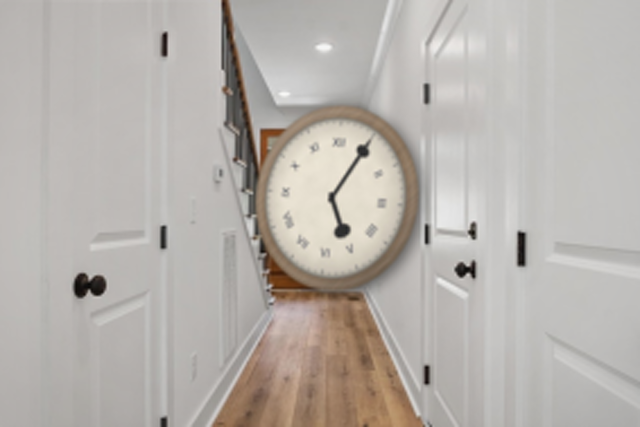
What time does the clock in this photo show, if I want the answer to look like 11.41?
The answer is 5.05
